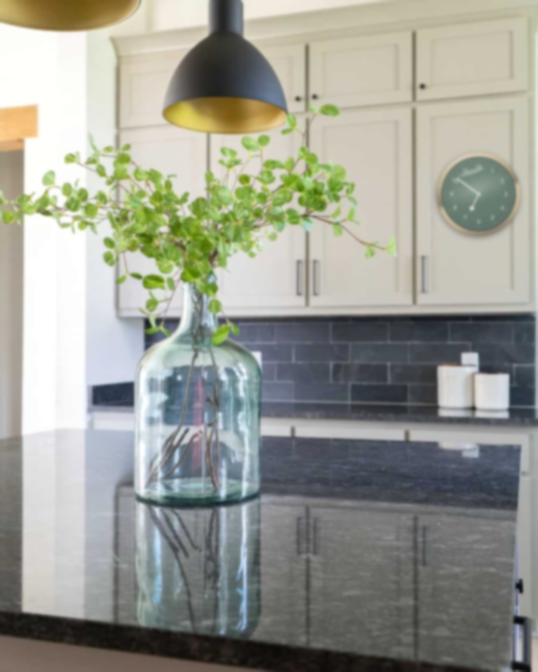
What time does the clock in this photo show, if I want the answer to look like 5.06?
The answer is 6.51
